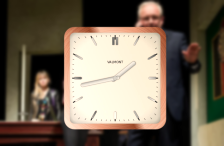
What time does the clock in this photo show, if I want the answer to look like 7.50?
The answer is 1.43
